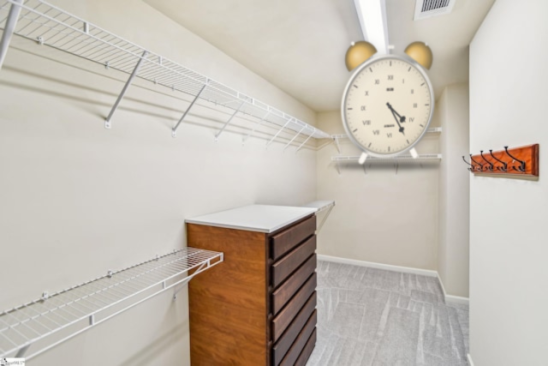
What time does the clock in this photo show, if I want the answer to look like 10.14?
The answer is 4.25
